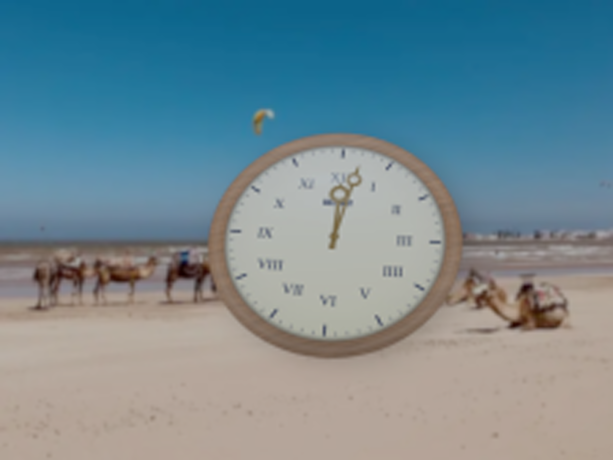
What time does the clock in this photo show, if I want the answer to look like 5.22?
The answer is 12.02
